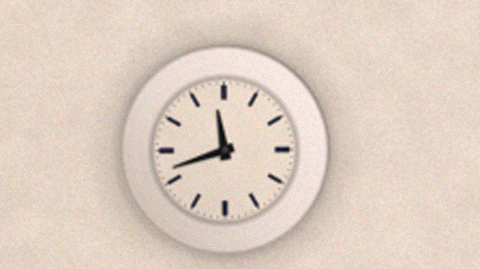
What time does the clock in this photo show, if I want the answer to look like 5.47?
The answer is 11.42
